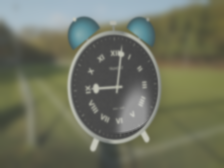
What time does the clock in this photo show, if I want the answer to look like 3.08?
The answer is 9.02
